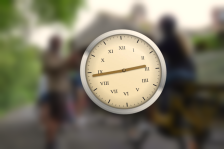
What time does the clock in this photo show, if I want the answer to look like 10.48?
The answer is 2.44
